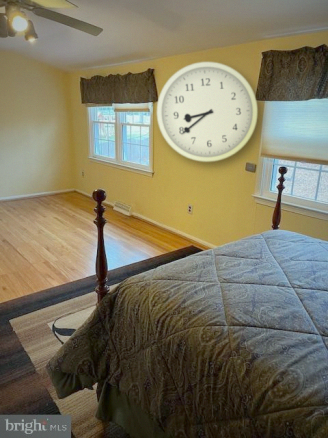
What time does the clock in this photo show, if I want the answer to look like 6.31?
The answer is 8.39
